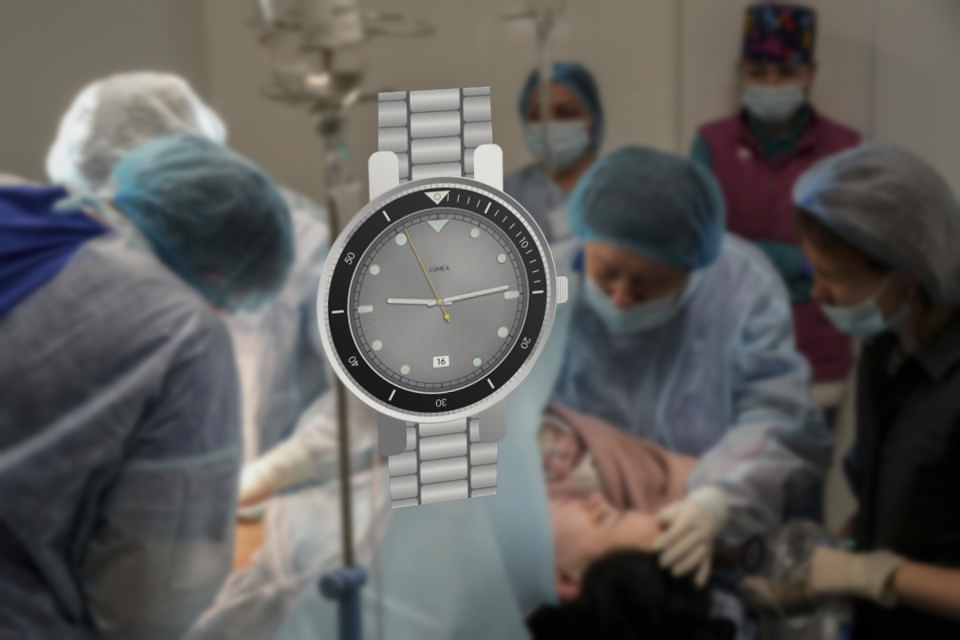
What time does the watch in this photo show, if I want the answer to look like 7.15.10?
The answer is 9.13.56
